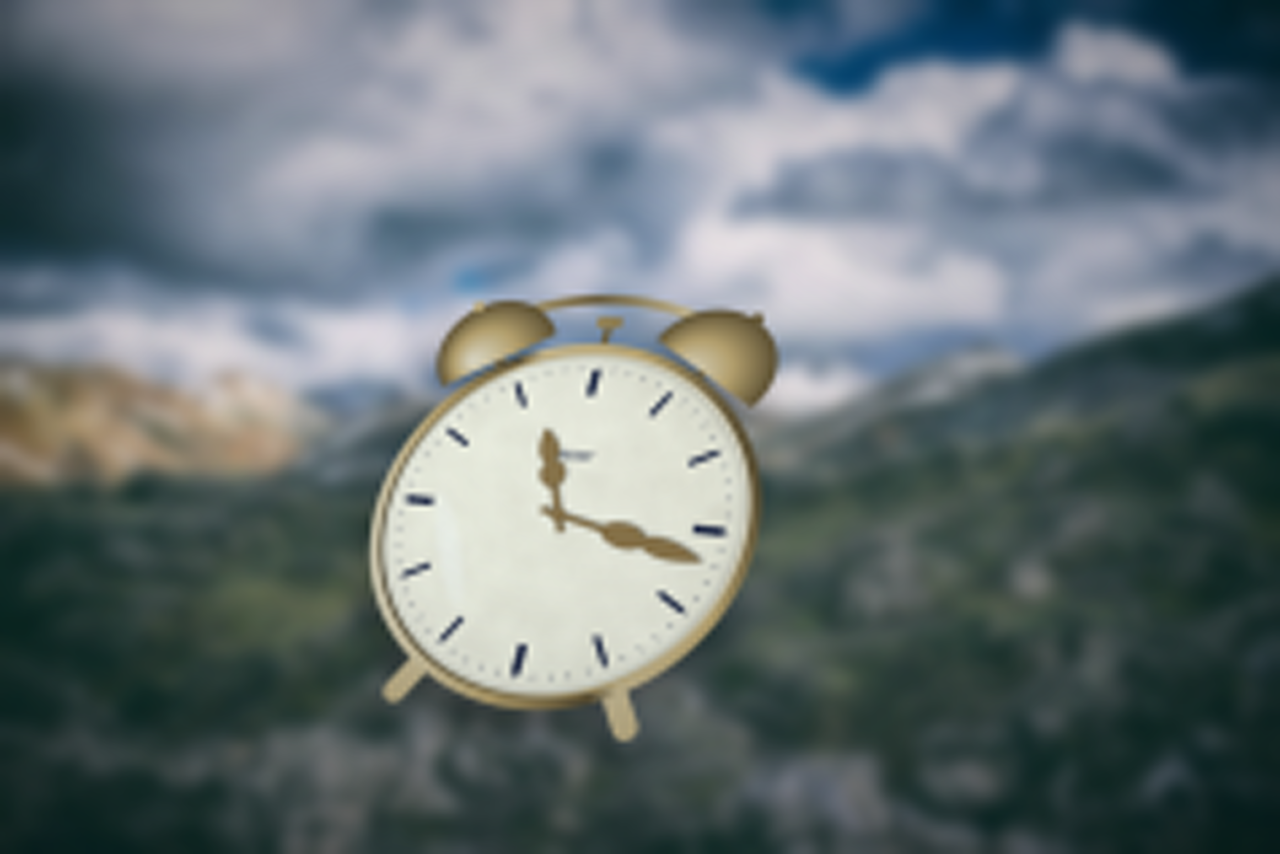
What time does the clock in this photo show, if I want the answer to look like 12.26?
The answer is 11.17
